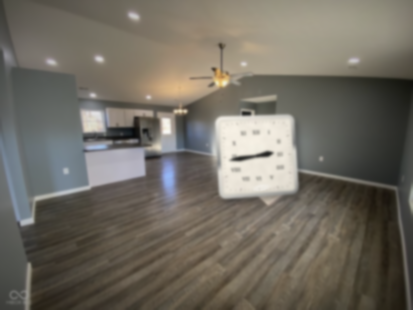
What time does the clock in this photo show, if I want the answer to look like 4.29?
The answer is 2.44
